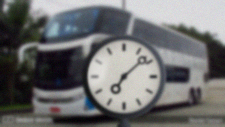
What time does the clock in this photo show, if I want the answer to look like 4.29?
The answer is 7.08
